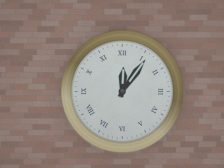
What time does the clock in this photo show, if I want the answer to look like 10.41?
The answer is 12.06
